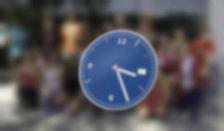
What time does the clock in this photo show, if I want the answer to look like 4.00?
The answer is 3.25
